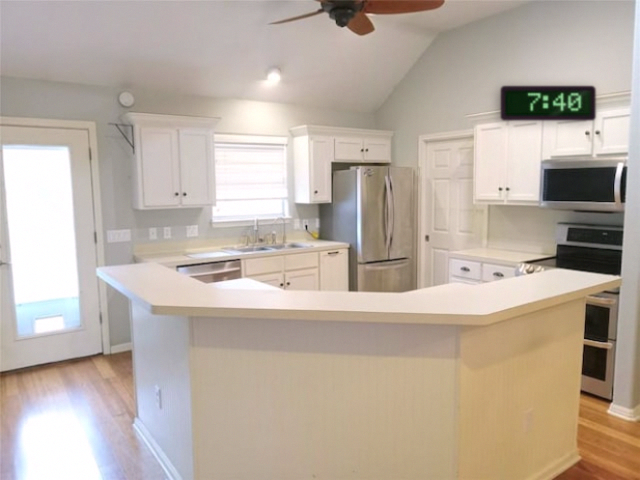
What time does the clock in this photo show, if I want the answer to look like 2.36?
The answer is 7.40
